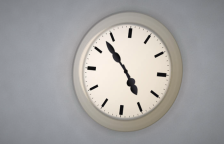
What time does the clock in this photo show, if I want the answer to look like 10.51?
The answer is 4.53
